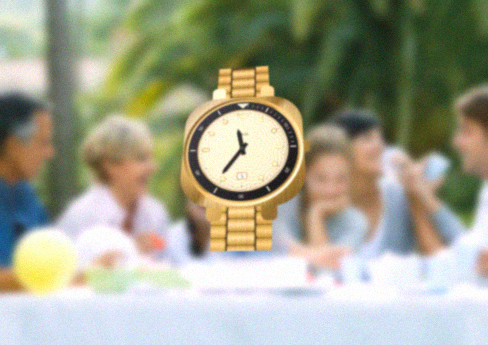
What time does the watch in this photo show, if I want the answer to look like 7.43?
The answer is 11.36
